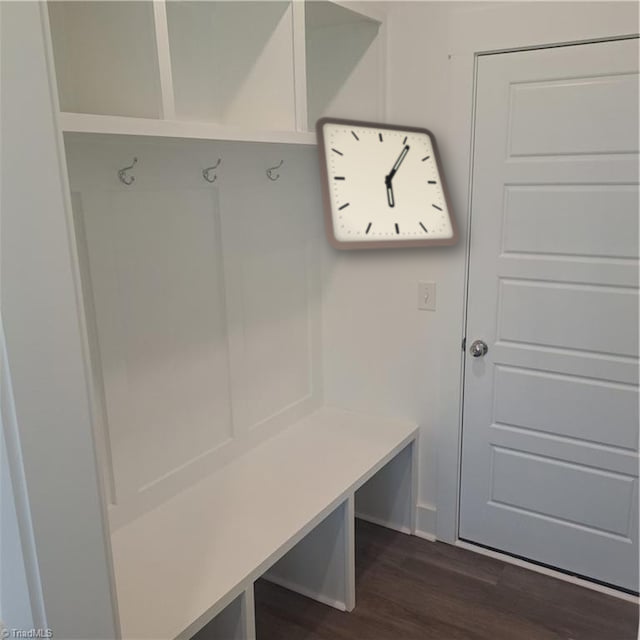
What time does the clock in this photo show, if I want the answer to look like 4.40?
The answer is 6.06
